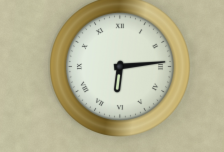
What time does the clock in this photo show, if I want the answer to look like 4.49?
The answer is 6.14
